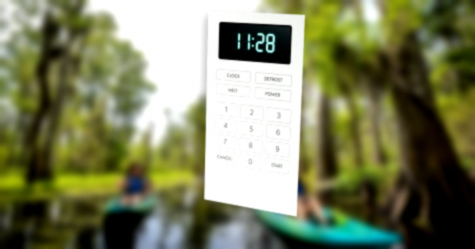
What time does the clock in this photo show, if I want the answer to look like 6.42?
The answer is 11.28
